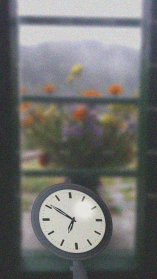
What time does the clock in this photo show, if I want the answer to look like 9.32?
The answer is 6.51
